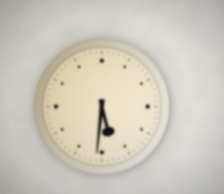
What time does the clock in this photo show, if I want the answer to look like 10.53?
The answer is 5.31
